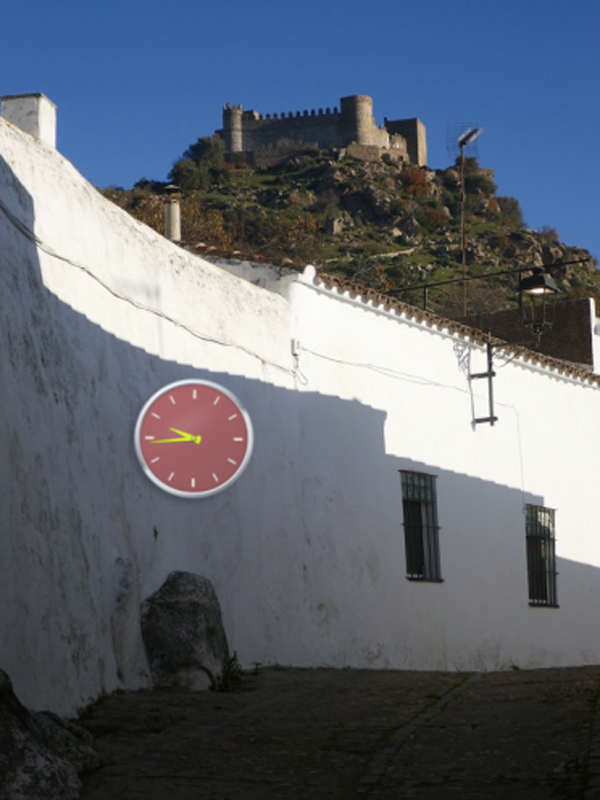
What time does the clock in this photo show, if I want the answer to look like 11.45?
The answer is 9.44
